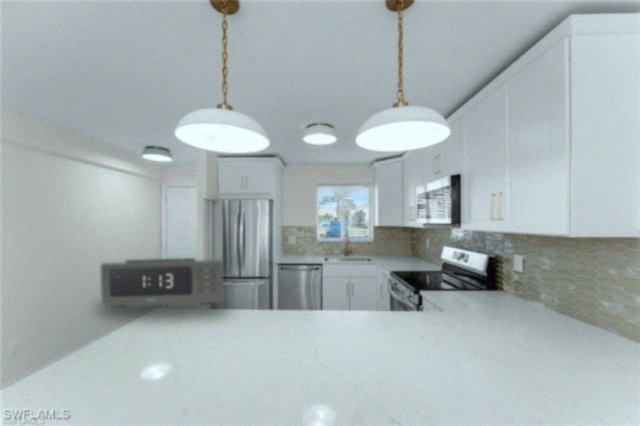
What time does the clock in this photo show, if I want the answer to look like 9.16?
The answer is 1.13
